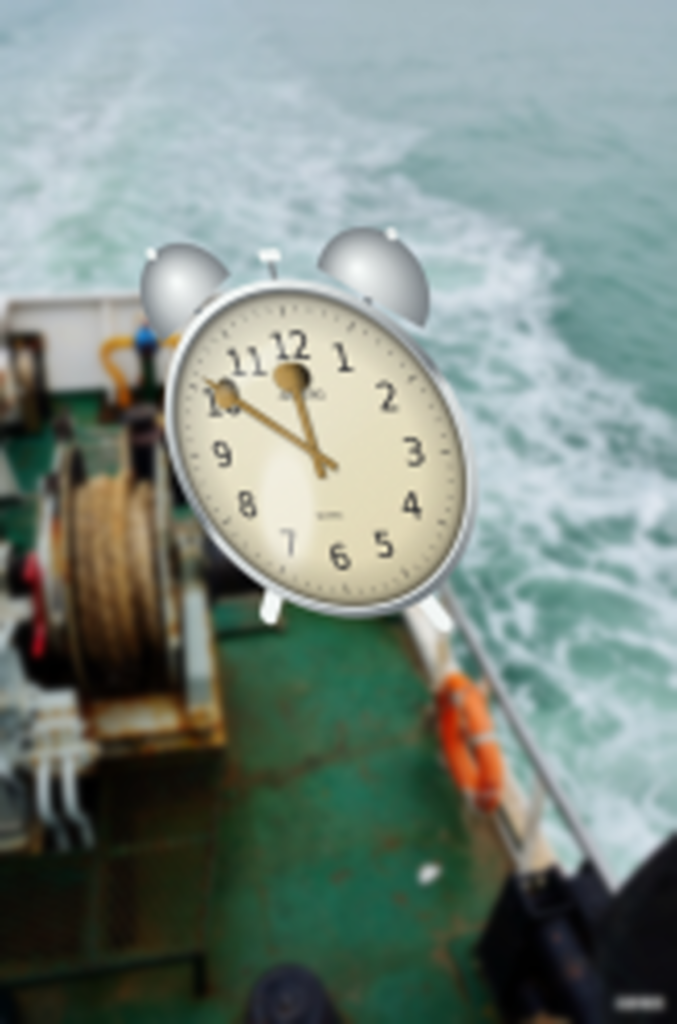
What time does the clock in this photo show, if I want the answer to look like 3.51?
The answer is 11.51
